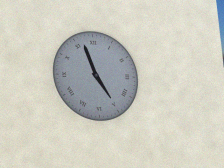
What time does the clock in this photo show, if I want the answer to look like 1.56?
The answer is 4.57
